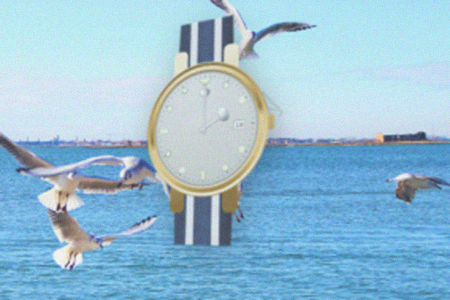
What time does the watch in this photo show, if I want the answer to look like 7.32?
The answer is 2.00
